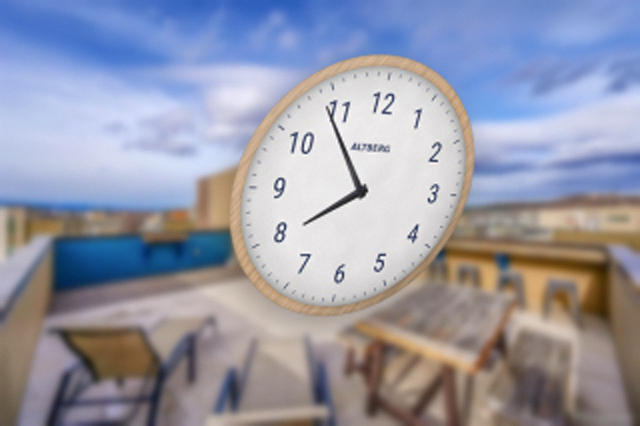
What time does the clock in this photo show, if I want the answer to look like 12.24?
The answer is 7.54
